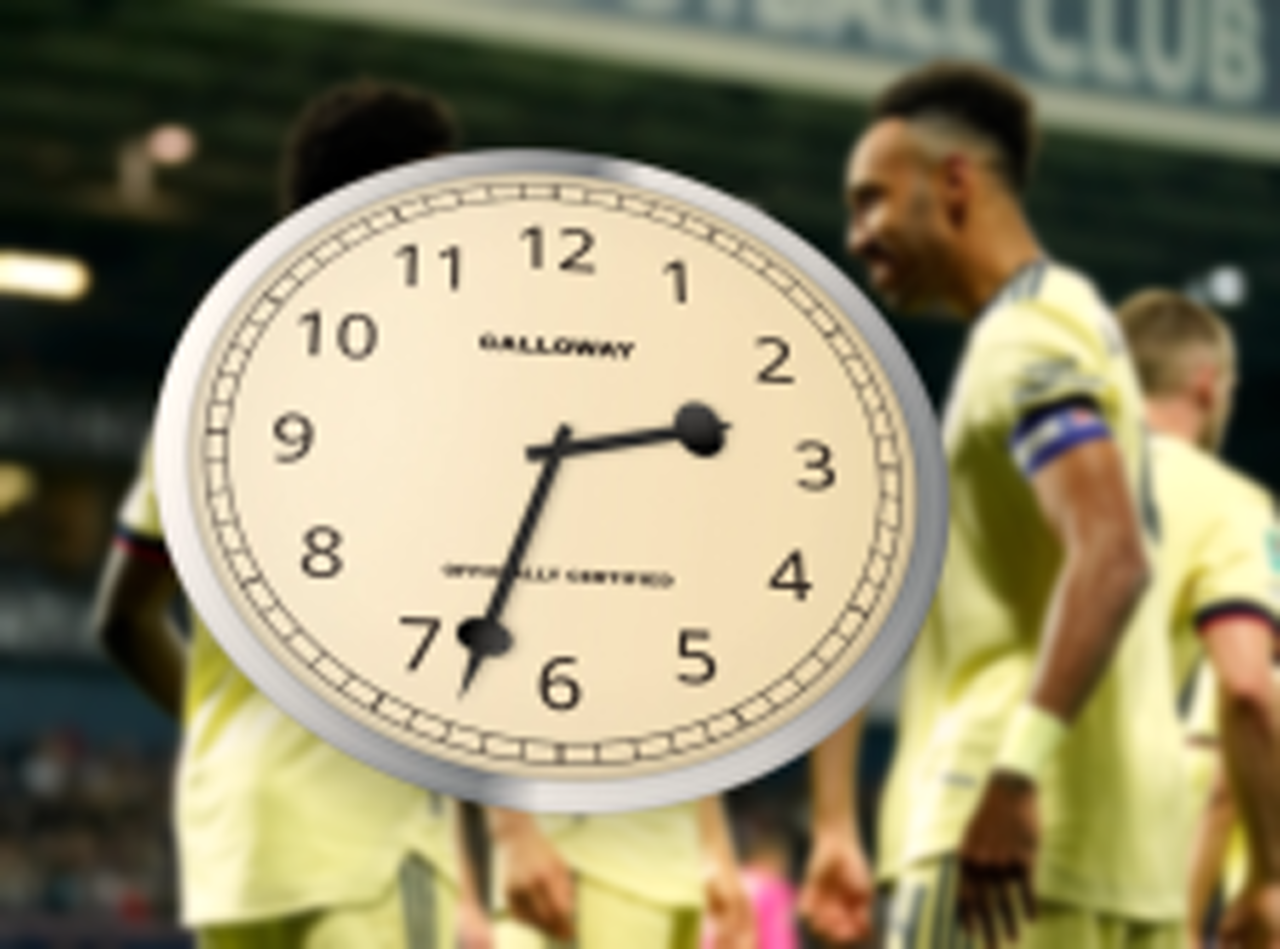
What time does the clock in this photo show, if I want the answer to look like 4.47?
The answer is 2.33
